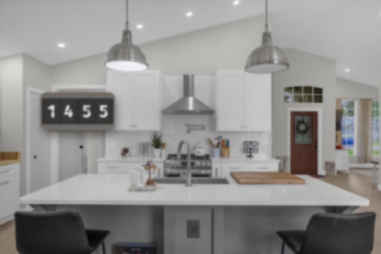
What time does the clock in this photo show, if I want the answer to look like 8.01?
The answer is 14.55
